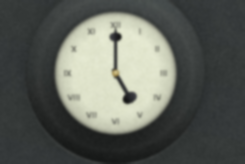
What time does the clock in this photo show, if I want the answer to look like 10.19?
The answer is 5.00
